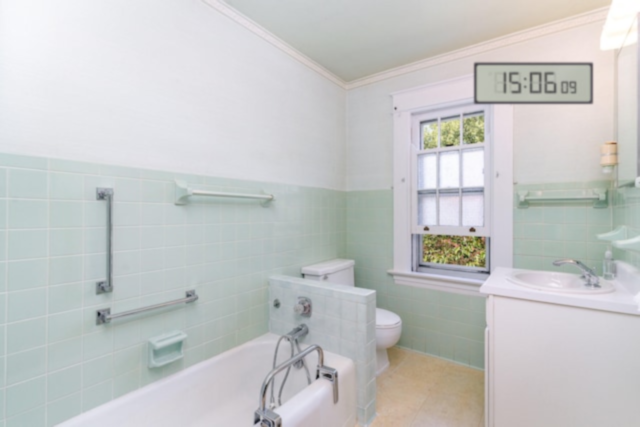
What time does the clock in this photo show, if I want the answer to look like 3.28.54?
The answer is 15.06.09
